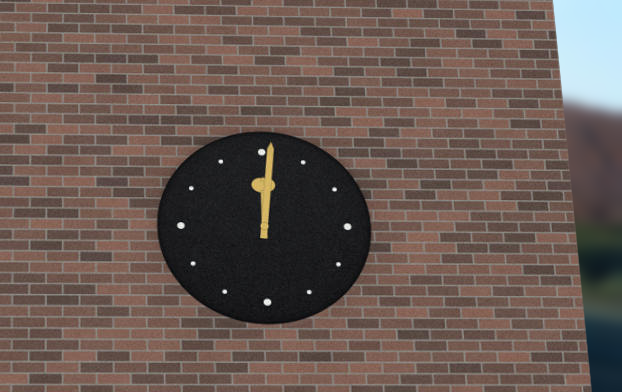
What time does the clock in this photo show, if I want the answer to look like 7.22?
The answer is 12.01
